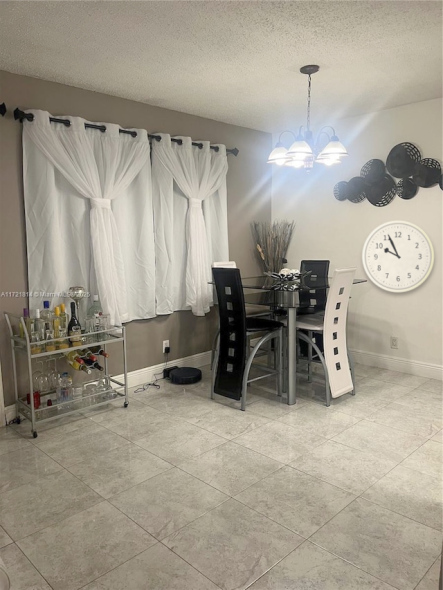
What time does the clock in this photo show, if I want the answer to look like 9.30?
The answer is 9.56
